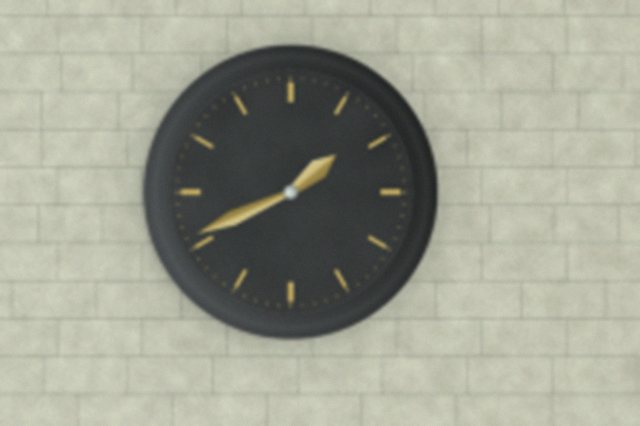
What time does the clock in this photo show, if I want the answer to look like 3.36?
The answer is 1.41
